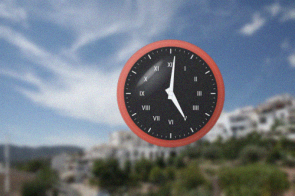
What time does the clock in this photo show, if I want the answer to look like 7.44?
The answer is 5.01
